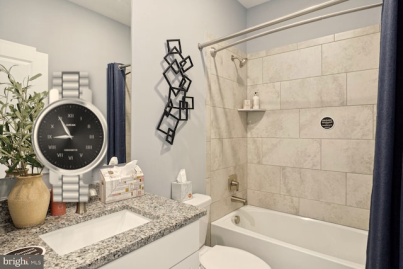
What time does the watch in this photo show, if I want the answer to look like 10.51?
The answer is 8.55
